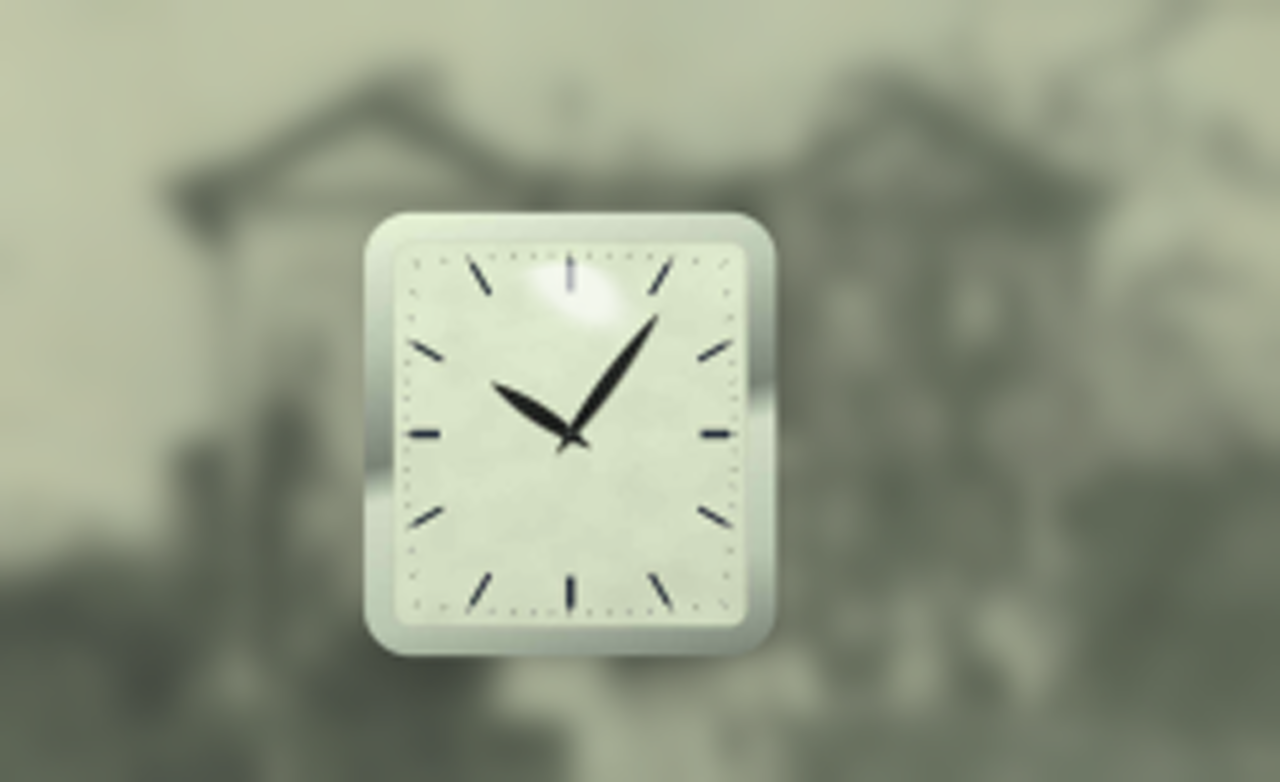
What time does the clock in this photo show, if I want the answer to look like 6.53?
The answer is 10.06
